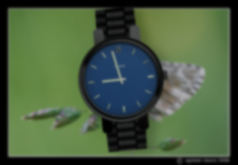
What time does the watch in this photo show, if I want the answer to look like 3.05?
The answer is 8.58
